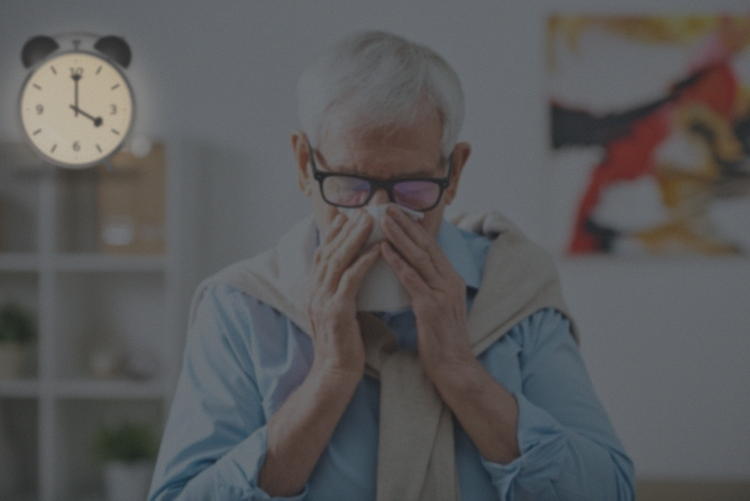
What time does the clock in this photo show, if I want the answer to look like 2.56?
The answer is 4.00
